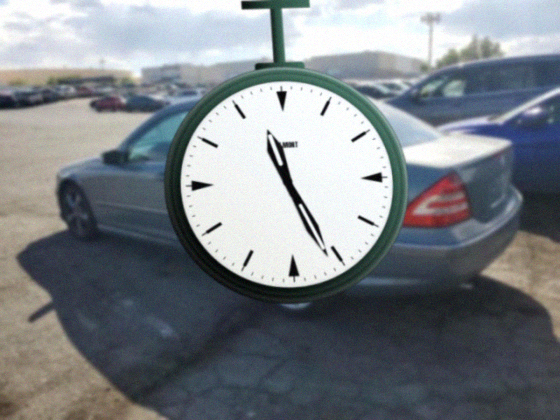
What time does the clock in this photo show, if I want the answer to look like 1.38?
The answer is 11.26
